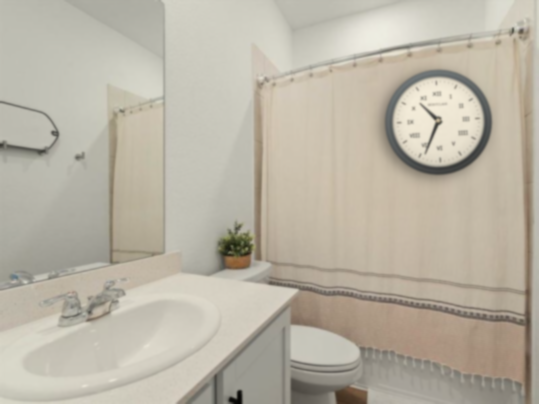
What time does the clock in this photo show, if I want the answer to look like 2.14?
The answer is 10.34
